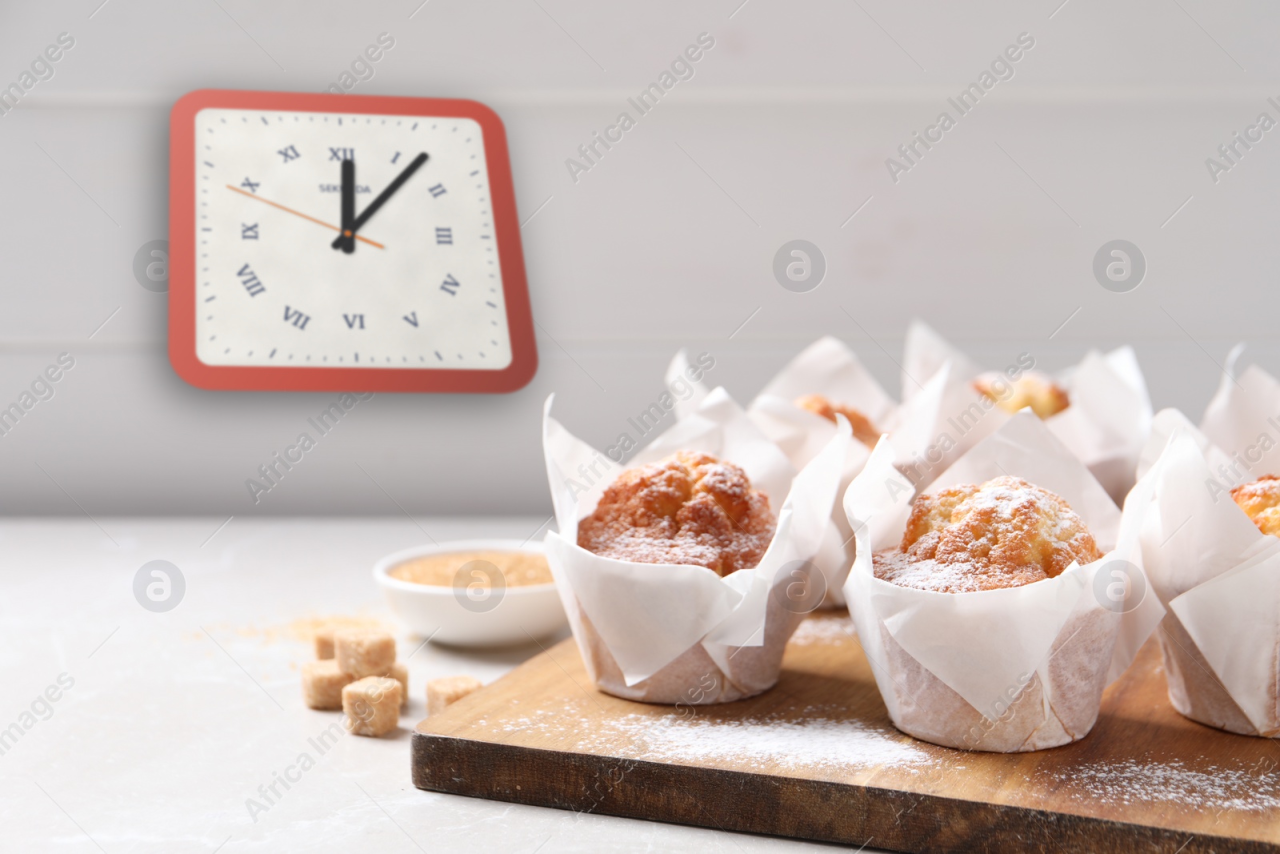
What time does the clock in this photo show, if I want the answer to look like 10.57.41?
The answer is 12.06.49
